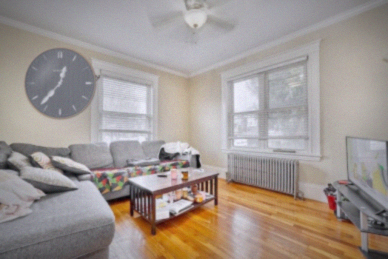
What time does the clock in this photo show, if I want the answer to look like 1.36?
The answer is 12.37
